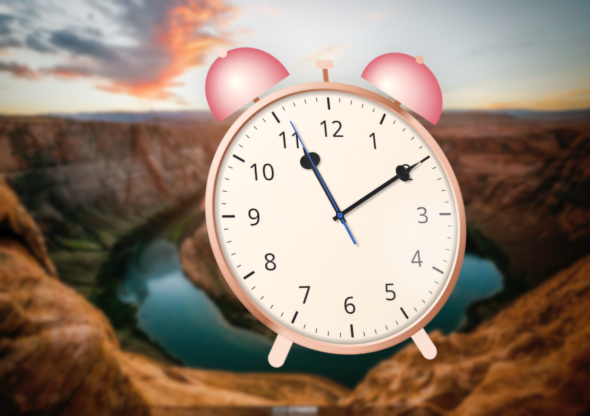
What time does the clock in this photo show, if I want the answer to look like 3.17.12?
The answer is 11.09.56
